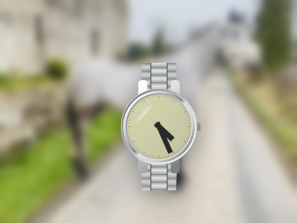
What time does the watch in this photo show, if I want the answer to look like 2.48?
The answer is 4.26
